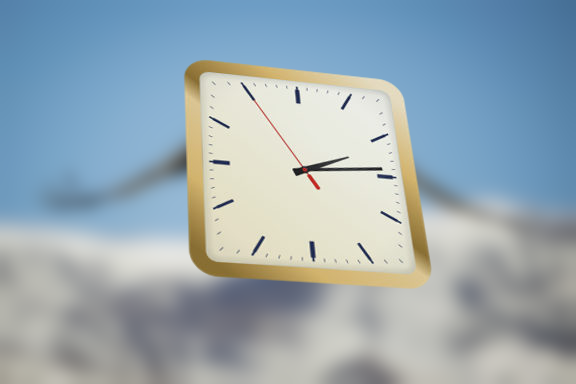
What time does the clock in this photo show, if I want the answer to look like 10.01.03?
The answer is 2.13.55
